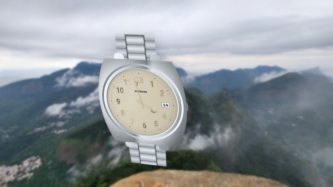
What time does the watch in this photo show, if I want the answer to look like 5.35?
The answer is 3.58
